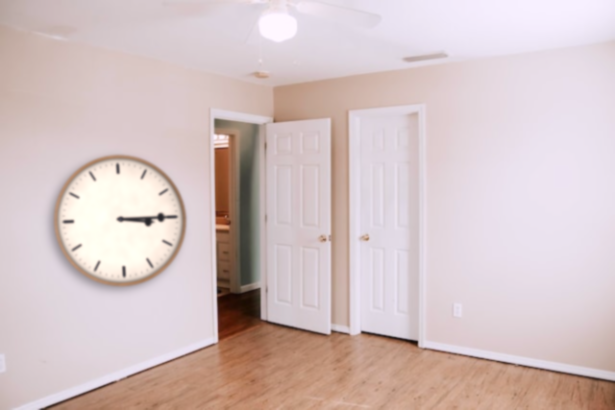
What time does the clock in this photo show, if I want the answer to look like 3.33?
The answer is 3.15
